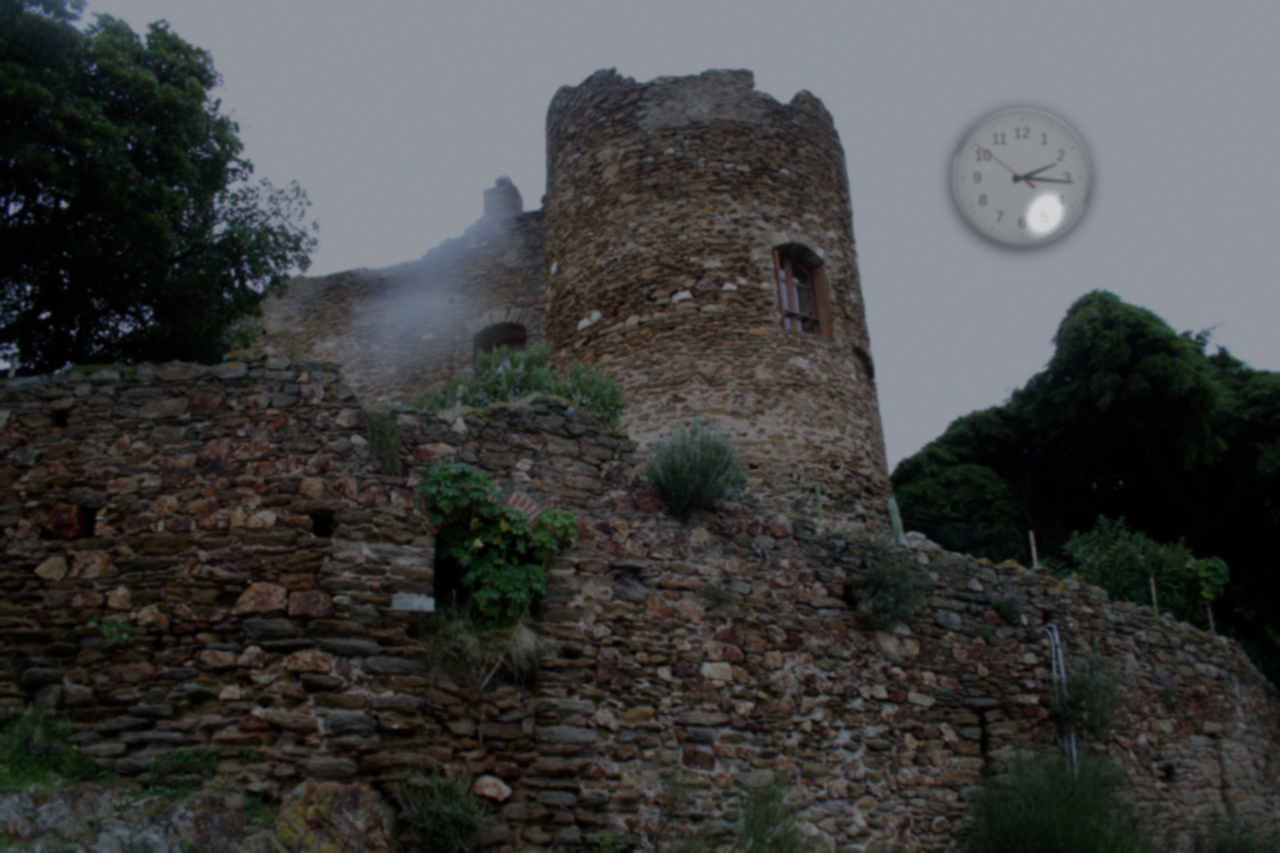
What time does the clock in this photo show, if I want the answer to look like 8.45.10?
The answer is 2.15.51
